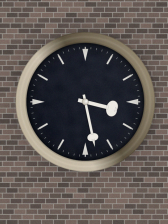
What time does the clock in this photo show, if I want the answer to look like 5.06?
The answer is 3.28
